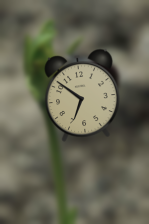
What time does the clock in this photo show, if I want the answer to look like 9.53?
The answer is 6.52
